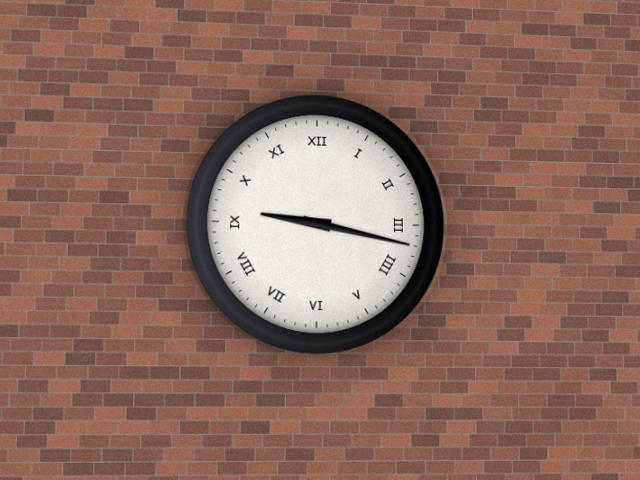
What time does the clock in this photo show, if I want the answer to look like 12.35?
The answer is 9.17
